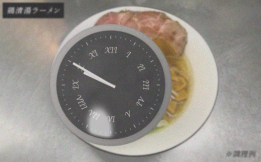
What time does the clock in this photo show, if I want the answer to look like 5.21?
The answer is 9.50
